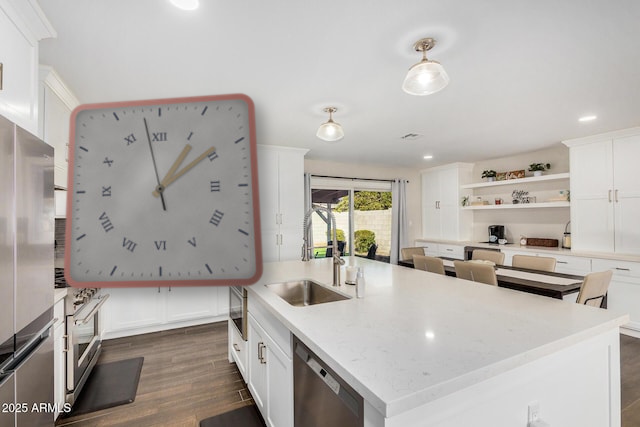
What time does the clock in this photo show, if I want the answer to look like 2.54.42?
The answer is 1.08.58
